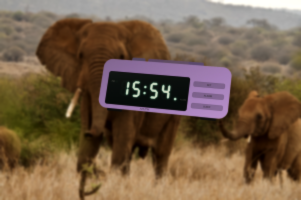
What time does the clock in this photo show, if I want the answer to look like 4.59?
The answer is 15.54
